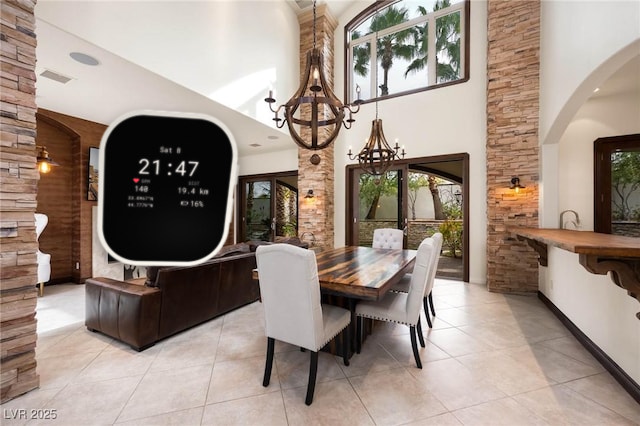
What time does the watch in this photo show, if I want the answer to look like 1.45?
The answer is 21.47
